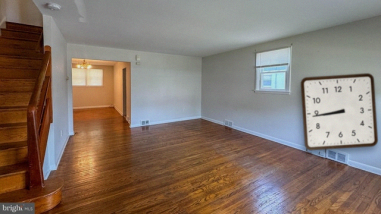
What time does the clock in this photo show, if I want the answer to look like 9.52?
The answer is 8.44
